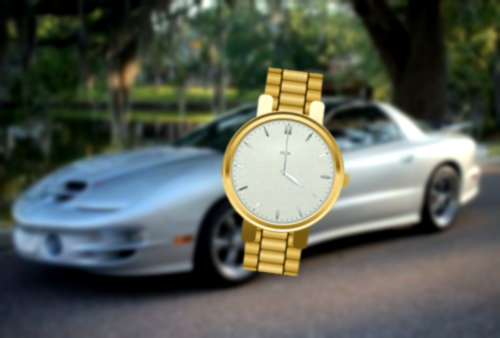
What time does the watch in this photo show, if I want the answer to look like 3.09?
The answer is 4.00
